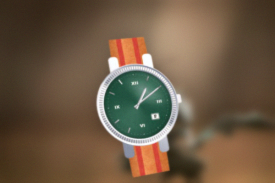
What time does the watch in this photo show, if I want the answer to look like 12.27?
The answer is 1.10
